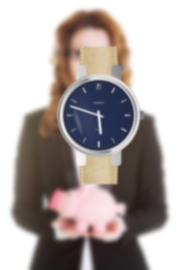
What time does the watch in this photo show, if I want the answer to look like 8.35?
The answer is 5.48
